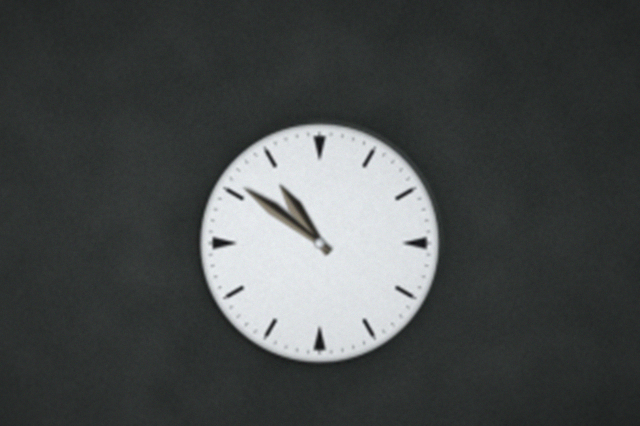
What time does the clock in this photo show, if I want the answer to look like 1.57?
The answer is 10.51
